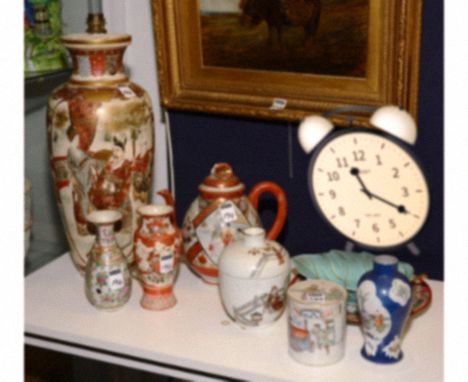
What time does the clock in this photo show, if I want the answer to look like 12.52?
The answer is 11.20
